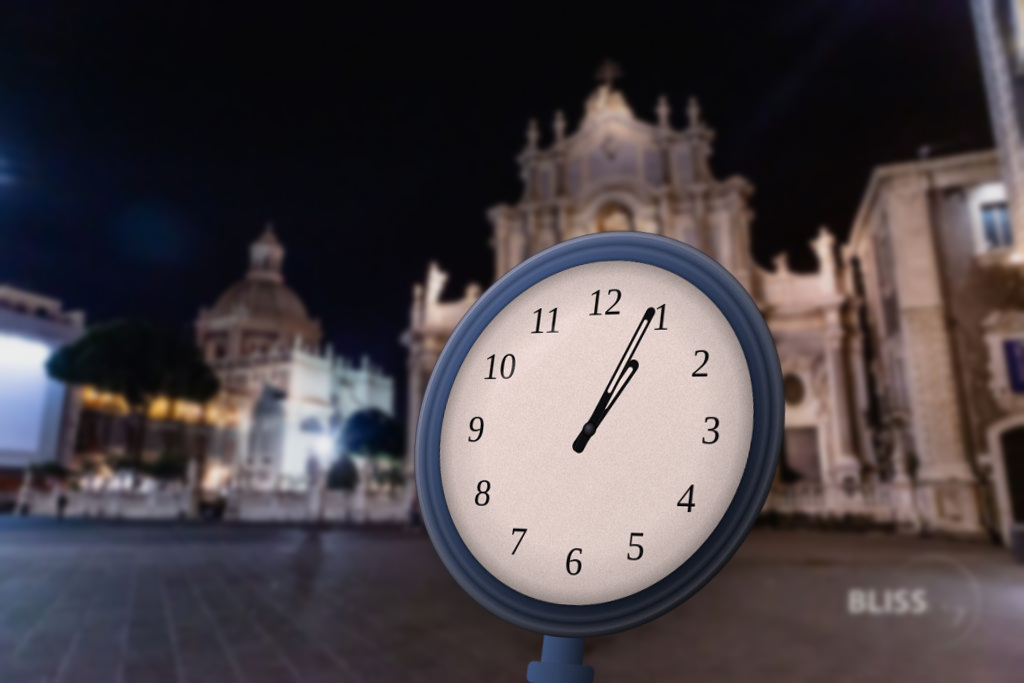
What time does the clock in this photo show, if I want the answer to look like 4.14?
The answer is 1.04
